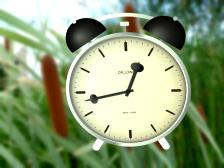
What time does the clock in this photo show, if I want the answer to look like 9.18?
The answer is 12.43
